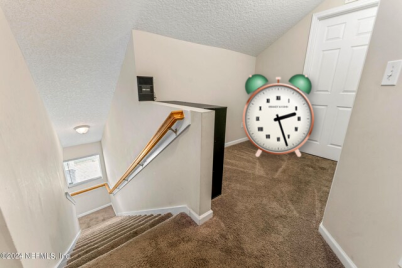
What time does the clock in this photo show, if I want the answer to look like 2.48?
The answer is 2.27
